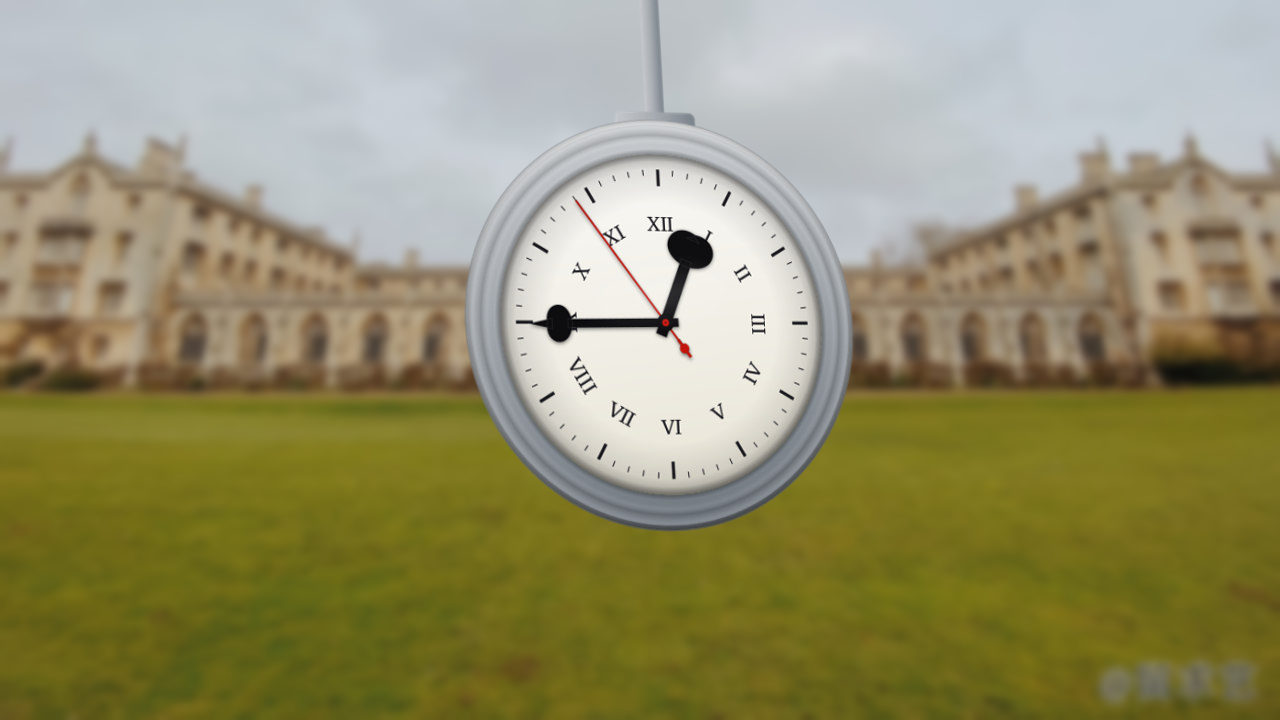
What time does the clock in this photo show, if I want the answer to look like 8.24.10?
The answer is 12.44.54
